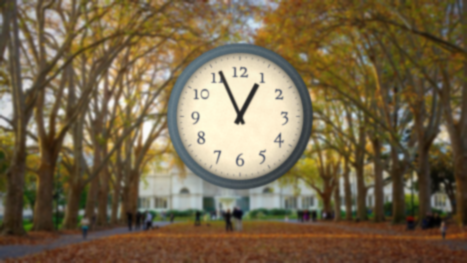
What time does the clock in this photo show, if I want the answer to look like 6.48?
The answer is 12.56
